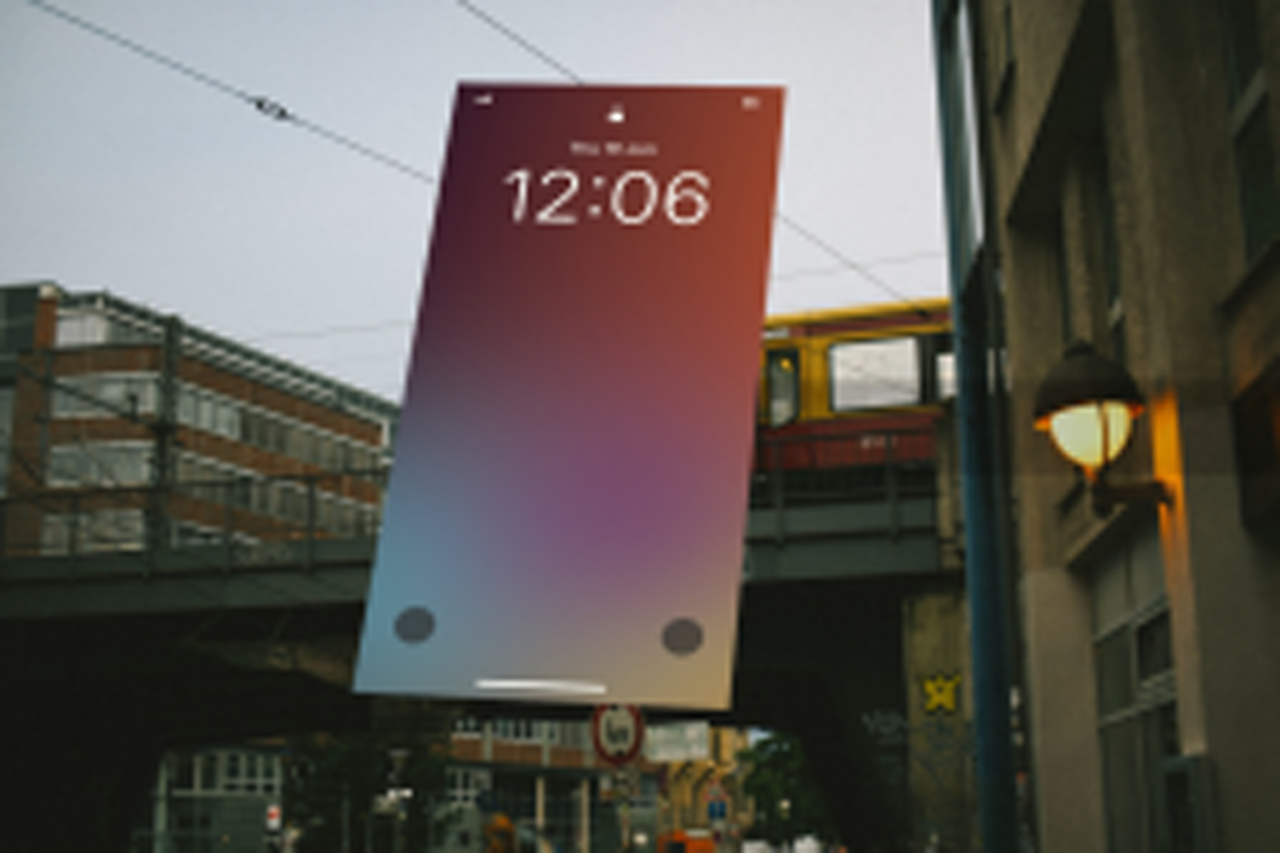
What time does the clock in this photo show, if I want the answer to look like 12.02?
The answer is 12.06
